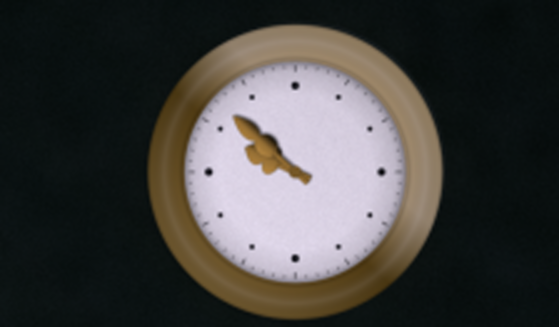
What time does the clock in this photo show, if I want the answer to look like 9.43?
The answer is 9.52
